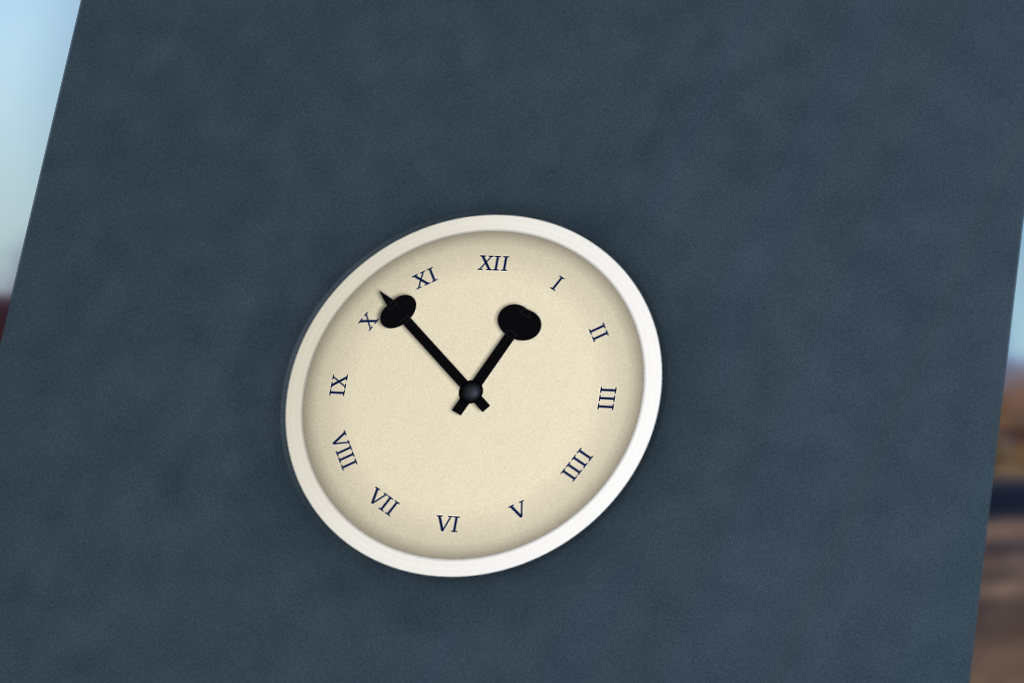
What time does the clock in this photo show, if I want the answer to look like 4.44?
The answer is 12.52
